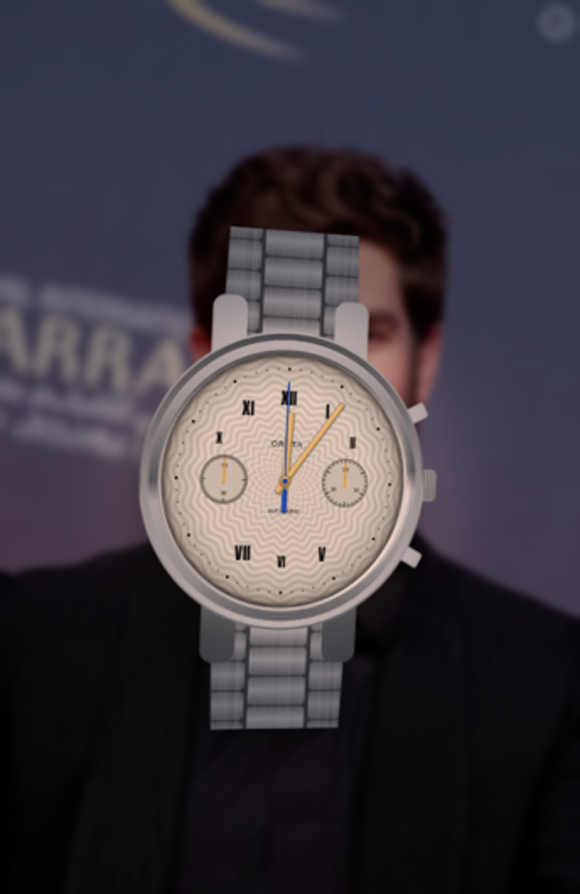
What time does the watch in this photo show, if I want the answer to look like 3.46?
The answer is 12.06
